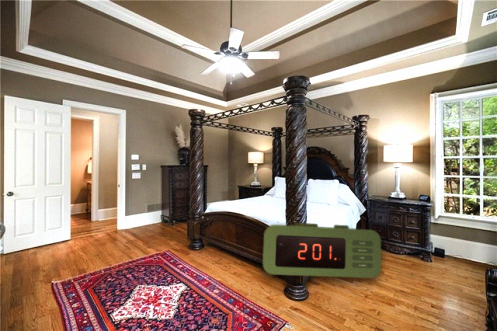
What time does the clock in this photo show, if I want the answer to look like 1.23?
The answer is 2.01
